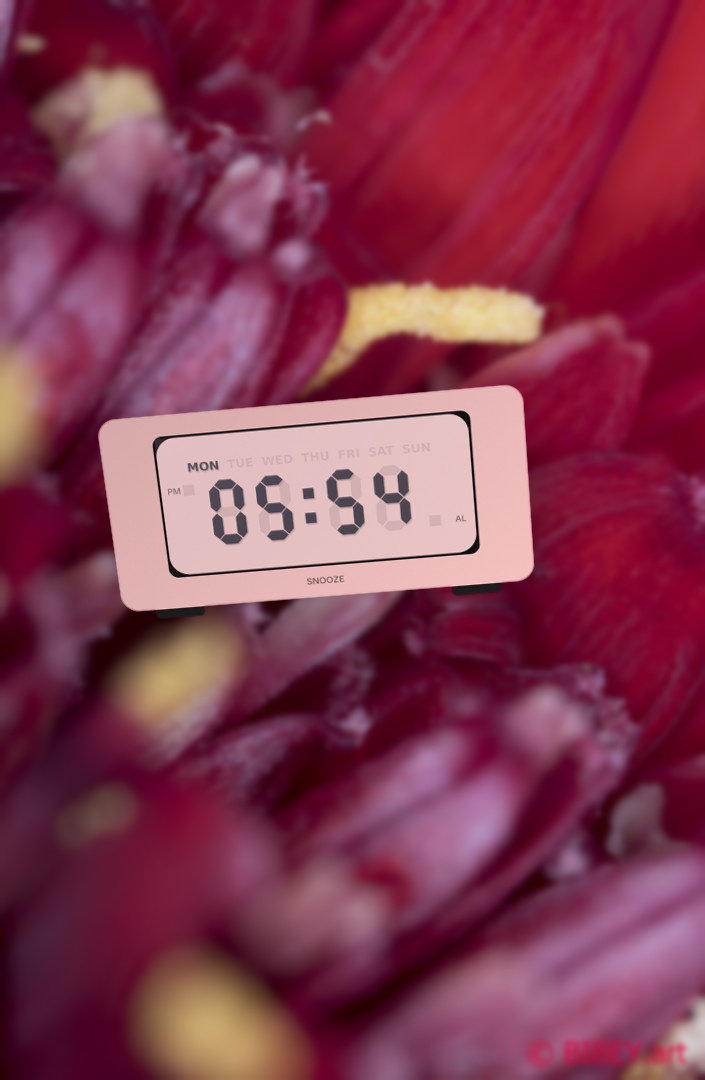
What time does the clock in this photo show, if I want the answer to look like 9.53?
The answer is 5.54
